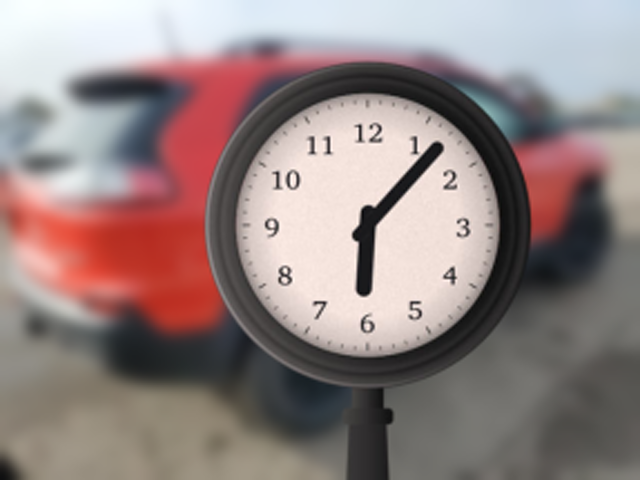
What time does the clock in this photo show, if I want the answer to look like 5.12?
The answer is 6.07
